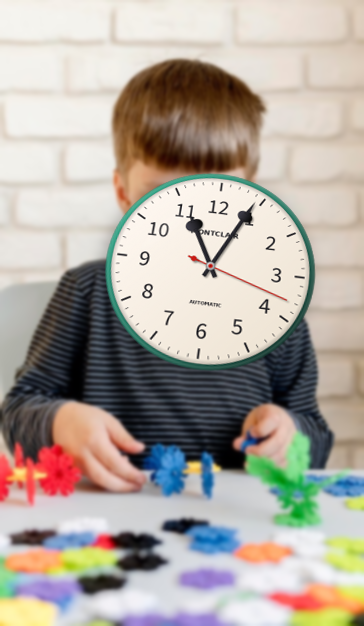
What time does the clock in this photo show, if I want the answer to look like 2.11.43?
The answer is 11.04.18
